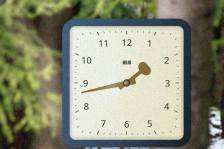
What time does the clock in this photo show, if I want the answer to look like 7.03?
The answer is 1.43
